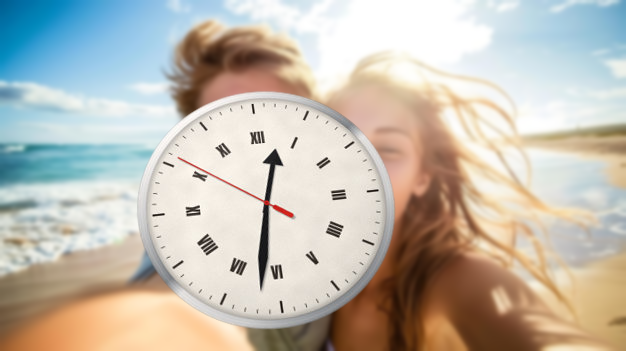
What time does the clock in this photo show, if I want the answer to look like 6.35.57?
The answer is 12.31.51
